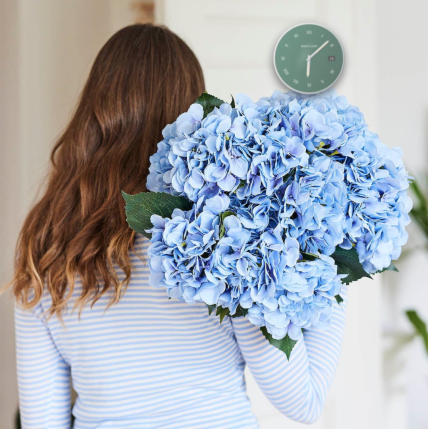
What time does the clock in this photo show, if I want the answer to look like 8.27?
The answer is 6.08
